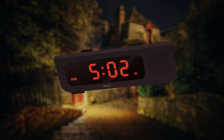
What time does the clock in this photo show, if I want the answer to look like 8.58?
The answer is 5.02
